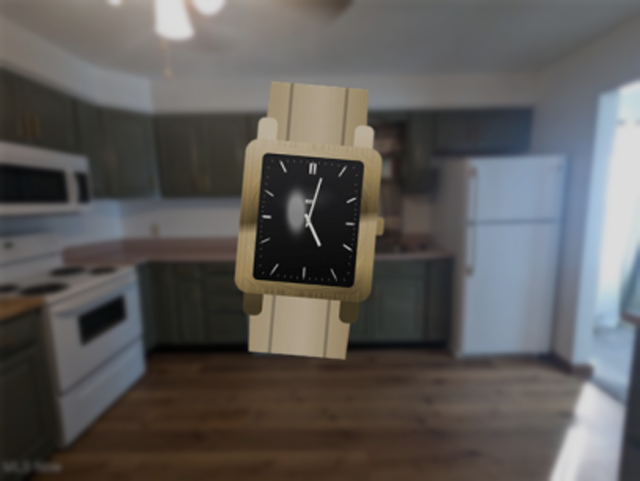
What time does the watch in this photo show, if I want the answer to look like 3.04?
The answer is 5.02
